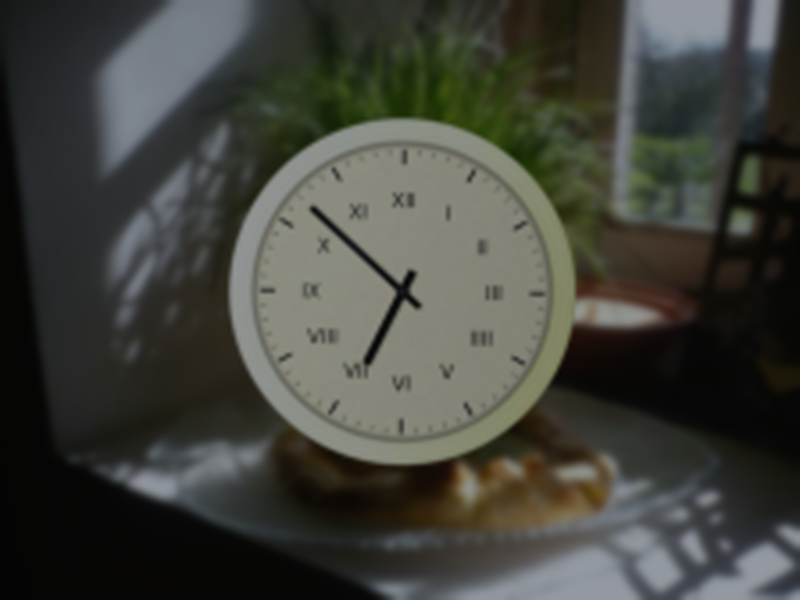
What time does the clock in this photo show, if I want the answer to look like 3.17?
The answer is 6.52
